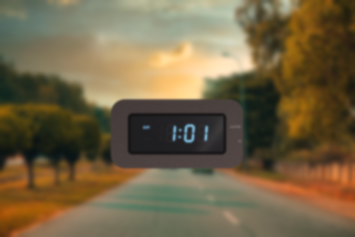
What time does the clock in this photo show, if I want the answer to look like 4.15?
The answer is 1.01
